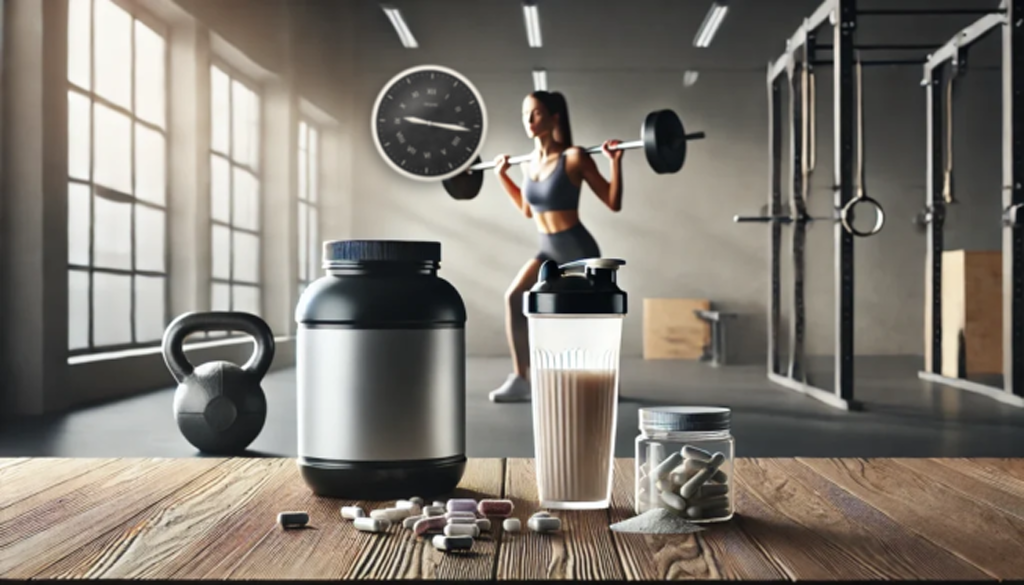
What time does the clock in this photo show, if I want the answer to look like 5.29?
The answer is 9.16
